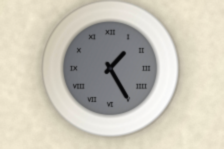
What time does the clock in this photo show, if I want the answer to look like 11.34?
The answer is 1.25
